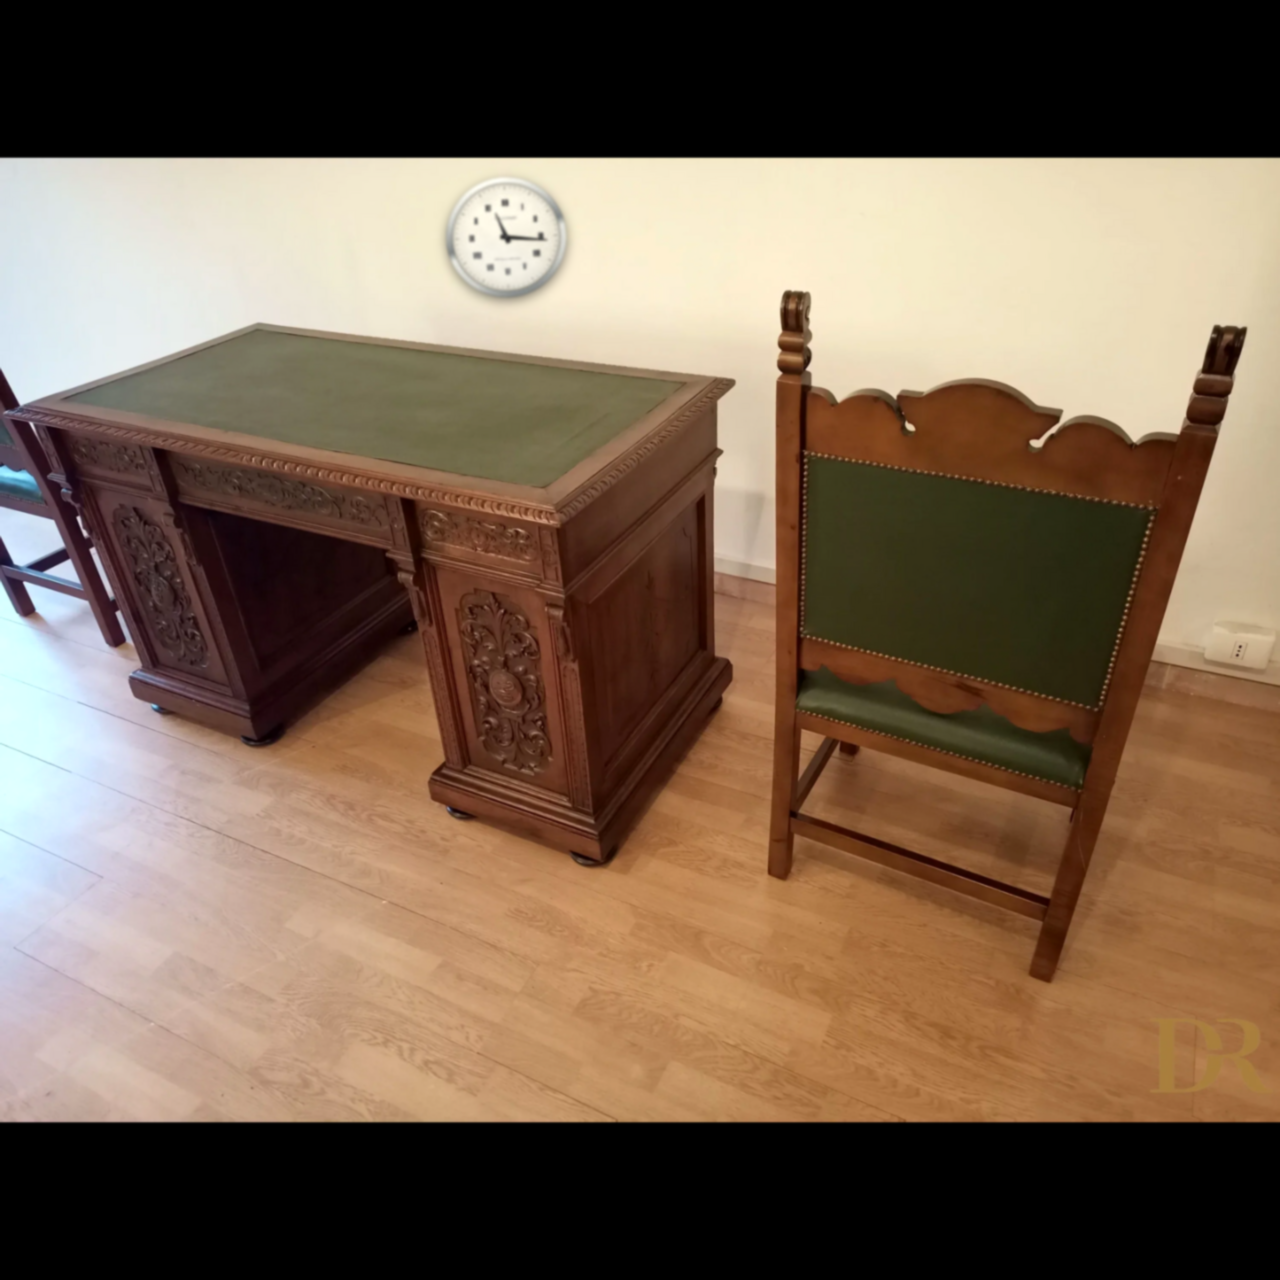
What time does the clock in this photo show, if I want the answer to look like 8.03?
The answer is 11.16
